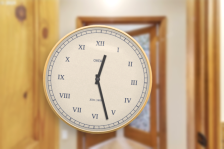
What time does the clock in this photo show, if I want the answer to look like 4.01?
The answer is 12.27
